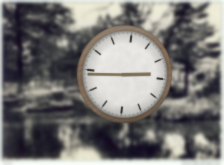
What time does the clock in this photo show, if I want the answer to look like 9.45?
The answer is 2.44
